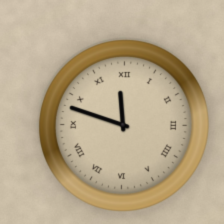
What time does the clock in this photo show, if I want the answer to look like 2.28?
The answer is 11.48
